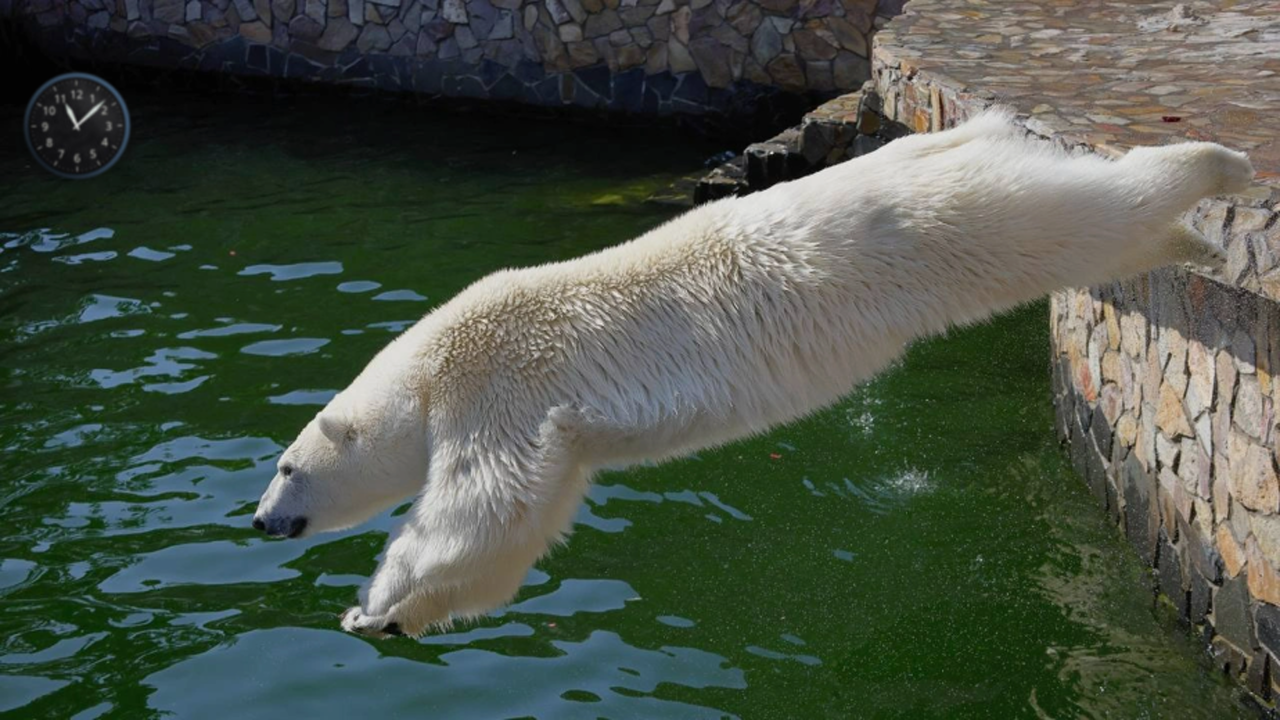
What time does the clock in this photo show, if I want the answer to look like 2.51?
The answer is 11.08
